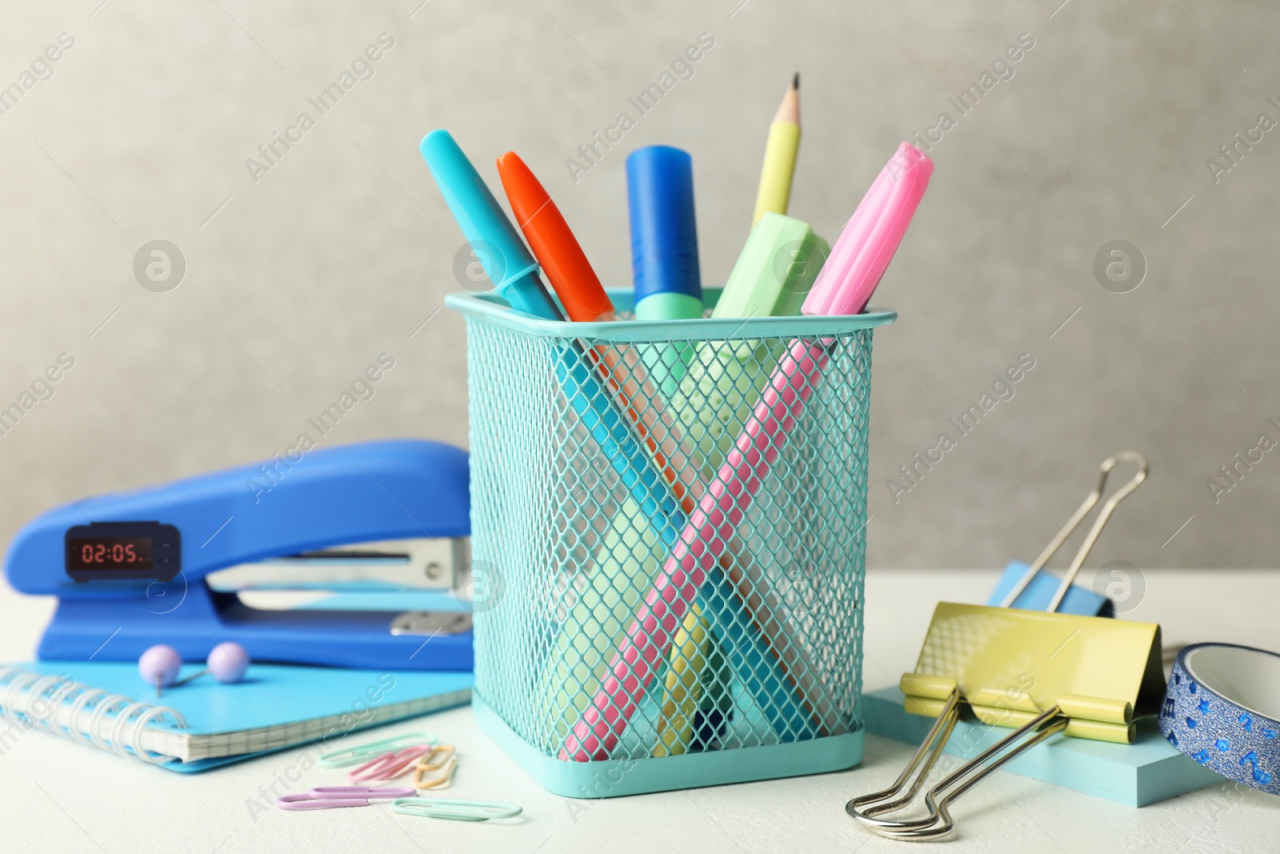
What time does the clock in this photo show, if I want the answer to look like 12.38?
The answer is 2.05
